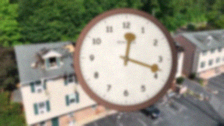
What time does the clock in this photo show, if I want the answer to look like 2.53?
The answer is 12.18
